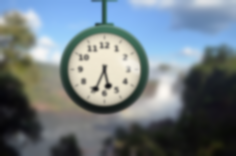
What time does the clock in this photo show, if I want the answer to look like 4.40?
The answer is 5.34
